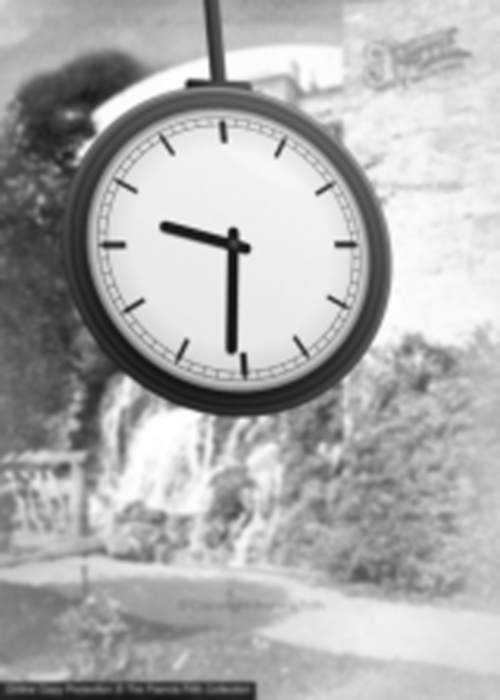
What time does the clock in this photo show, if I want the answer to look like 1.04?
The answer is 9.31
